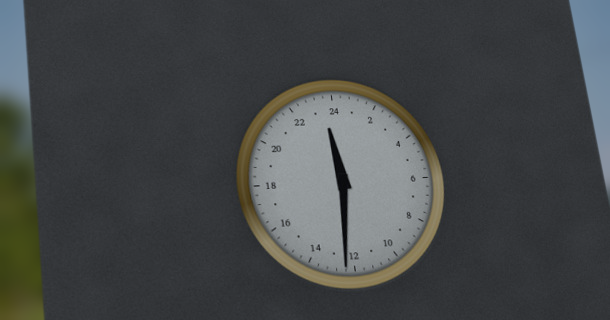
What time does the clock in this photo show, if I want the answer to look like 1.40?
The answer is 23.31
